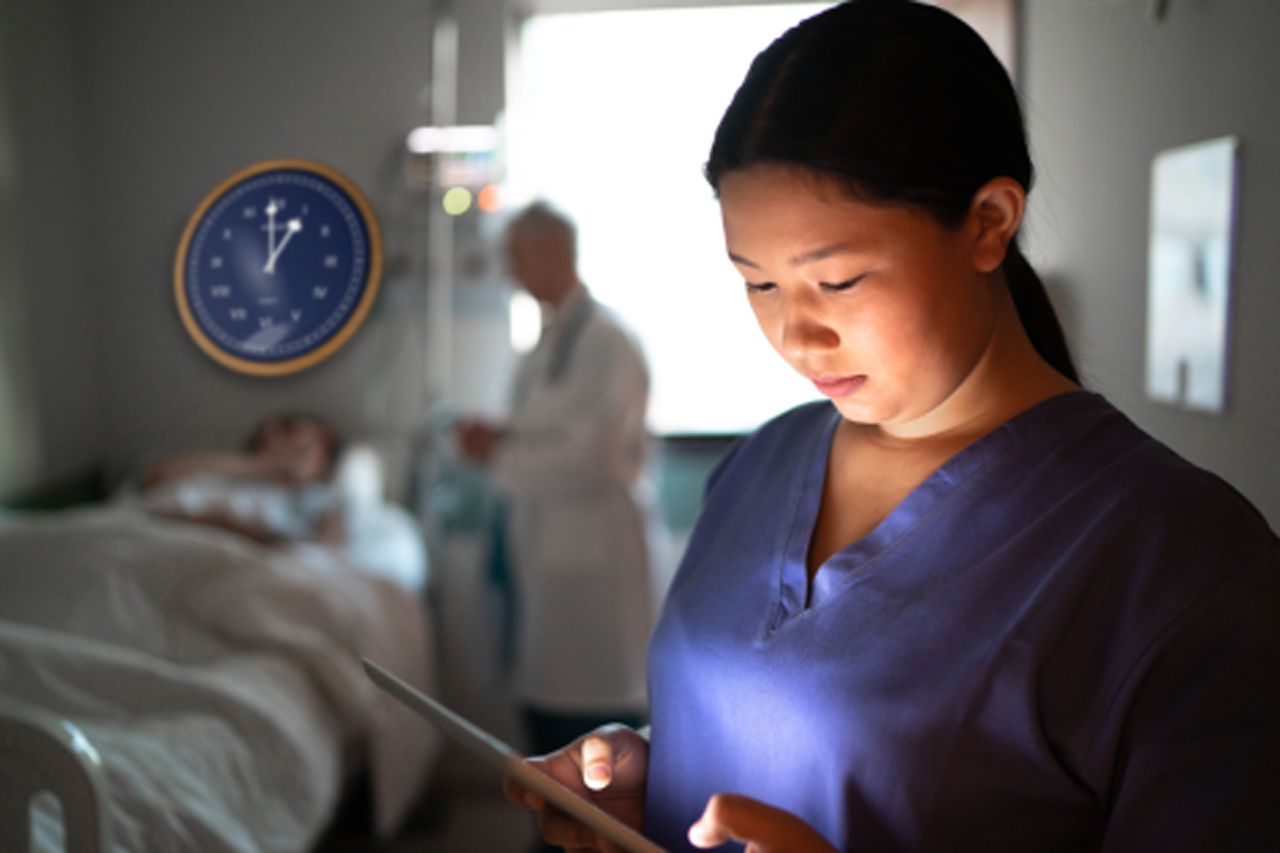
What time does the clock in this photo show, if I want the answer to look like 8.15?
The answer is 12.59
